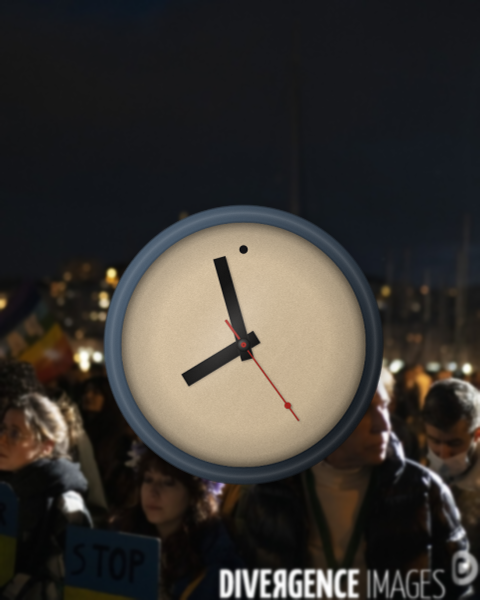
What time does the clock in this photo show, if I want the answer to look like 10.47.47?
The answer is 7.57.24
